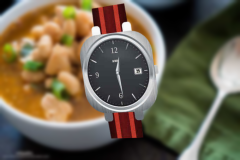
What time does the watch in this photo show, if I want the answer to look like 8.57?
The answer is 12.29
